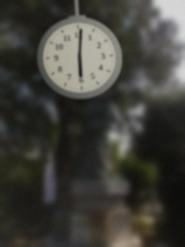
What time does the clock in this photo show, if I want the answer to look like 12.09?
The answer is 6.01
